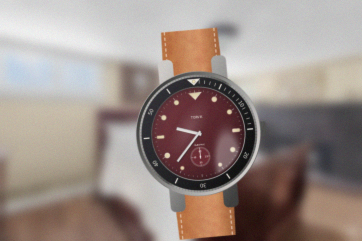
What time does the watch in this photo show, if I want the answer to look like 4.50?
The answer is 9.37
